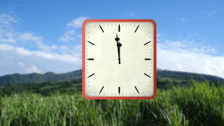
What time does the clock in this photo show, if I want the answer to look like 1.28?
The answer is 11.59
